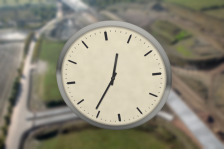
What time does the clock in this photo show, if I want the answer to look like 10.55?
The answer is 12.36
